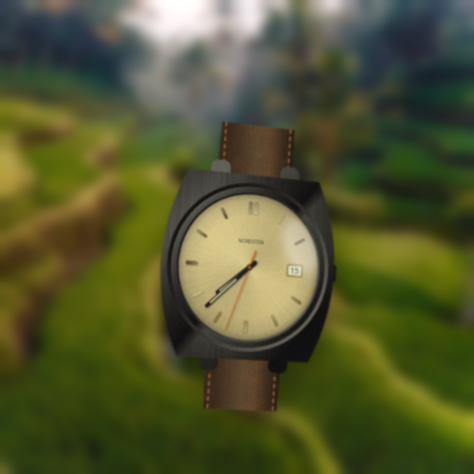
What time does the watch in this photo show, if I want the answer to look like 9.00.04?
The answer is 7.37.33
